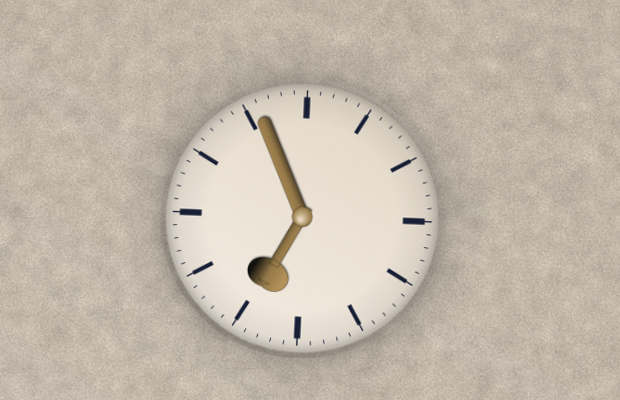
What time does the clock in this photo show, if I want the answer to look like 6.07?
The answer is 6.56
